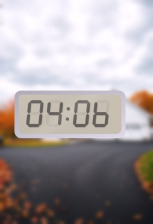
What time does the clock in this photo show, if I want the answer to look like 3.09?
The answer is 4.06
